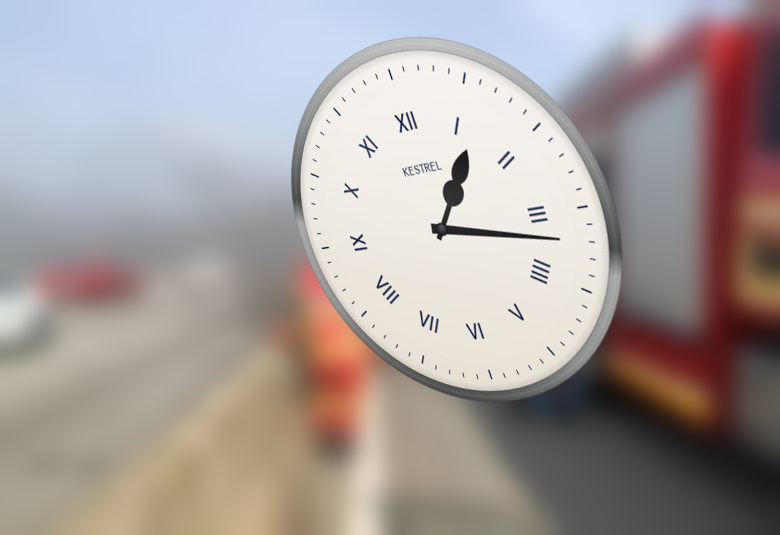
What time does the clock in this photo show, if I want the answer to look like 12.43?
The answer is 1.17
